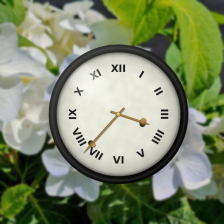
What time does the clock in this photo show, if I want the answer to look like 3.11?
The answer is 3.37
